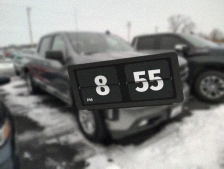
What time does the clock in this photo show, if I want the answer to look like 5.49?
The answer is 8.55
